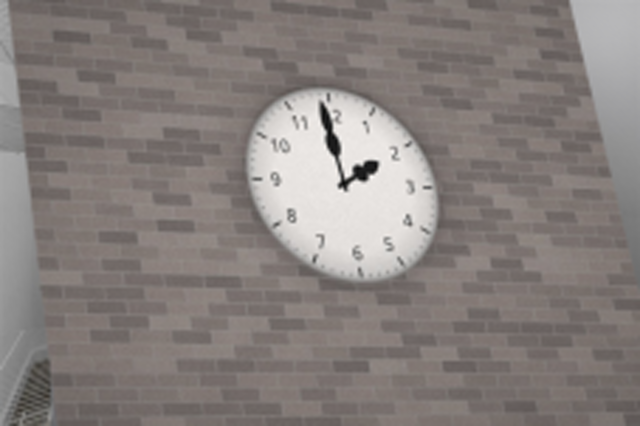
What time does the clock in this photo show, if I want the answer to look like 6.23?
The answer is 1.59
